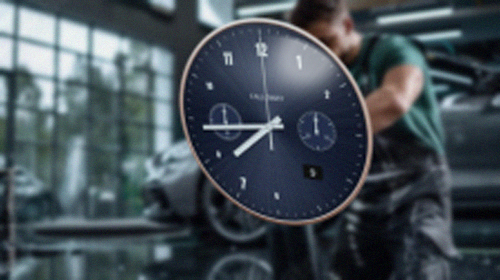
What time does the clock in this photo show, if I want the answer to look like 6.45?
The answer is 7.44
